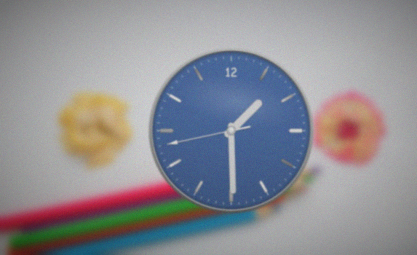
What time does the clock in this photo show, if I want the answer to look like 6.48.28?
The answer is 1.29.43
